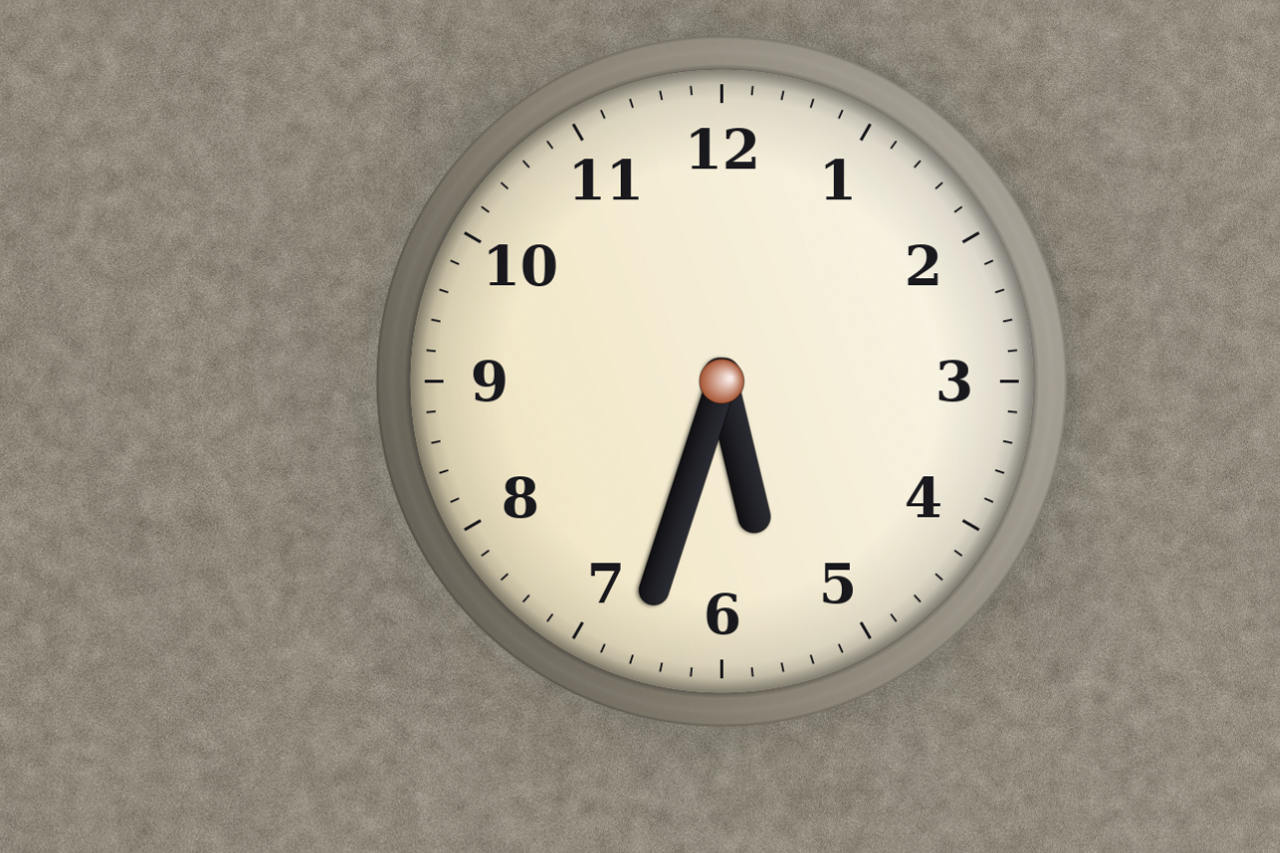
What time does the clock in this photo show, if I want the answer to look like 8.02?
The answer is 5.33
